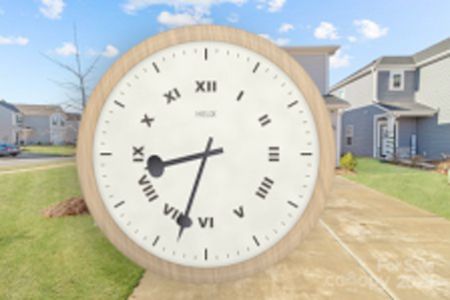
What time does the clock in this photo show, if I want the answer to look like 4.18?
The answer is 8.33
